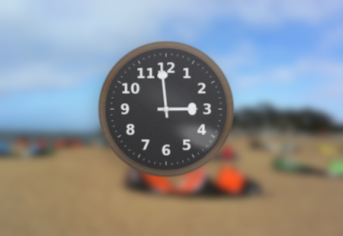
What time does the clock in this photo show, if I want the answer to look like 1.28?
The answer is 2.59
